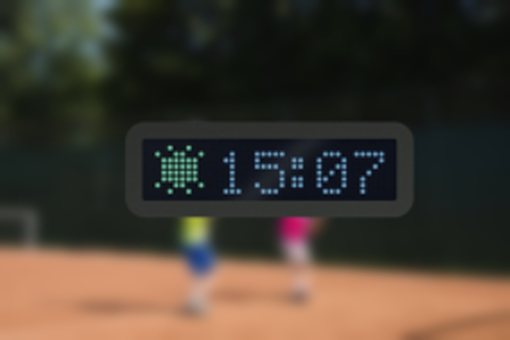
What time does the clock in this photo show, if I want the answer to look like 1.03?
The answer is 15.07
